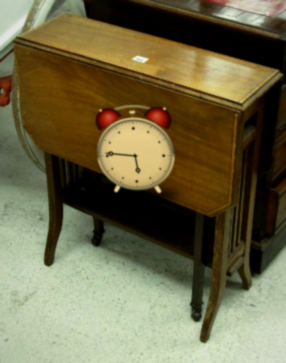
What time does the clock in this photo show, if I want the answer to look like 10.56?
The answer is 5.46
